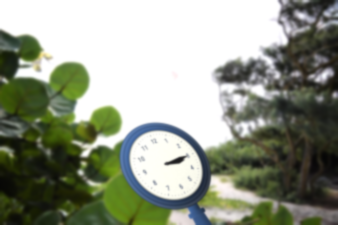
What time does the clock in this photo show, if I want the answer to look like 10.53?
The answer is 3.15
